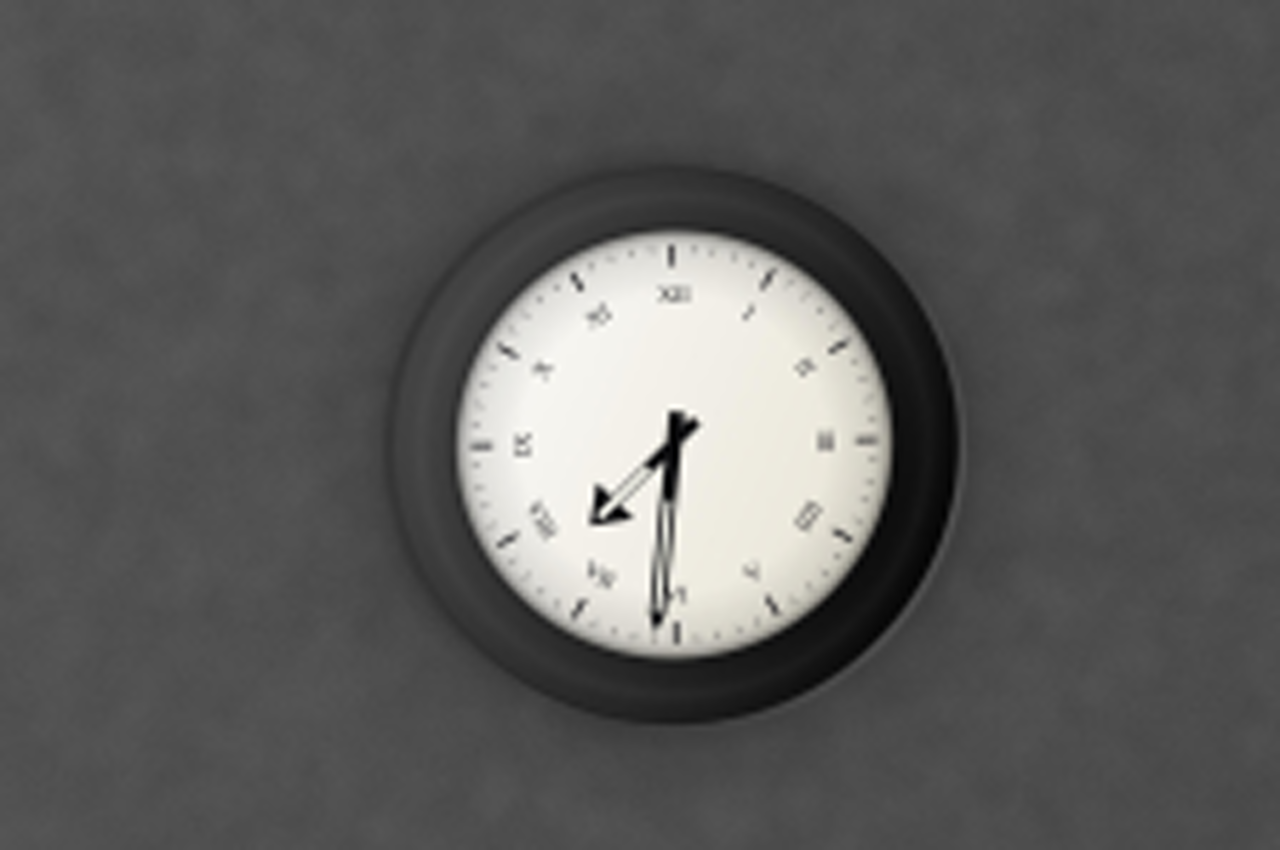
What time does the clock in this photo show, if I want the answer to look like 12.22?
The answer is 7.31
